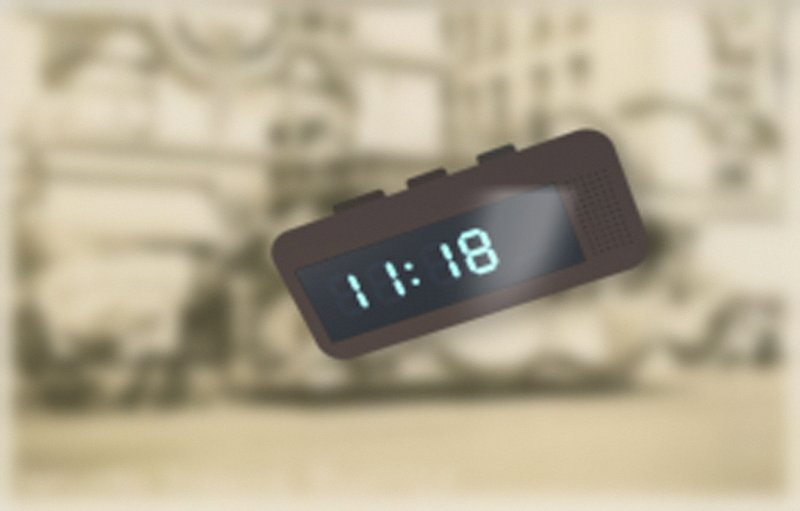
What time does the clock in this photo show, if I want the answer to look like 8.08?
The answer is 11.18
